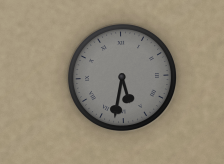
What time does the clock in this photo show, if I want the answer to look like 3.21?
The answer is 5.32
